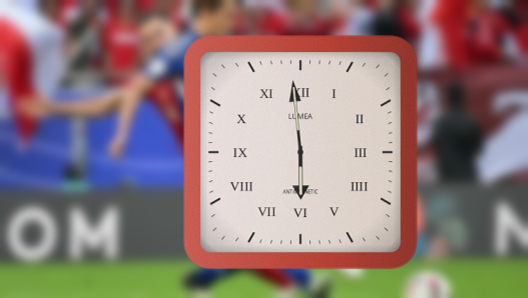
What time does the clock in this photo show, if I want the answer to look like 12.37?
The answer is 5.59
